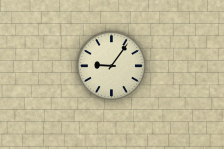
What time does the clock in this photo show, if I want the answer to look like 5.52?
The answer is 9.06
